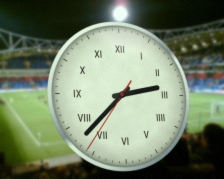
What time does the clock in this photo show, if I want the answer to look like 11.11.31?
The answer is 2.37.36
